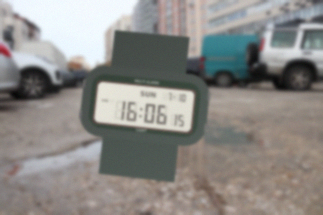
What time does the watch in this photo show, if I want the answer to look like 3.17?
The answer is 16.06
